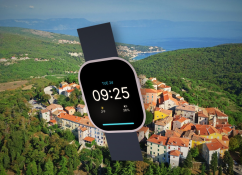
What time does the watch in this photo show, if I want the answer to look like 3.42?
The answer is 9.25
